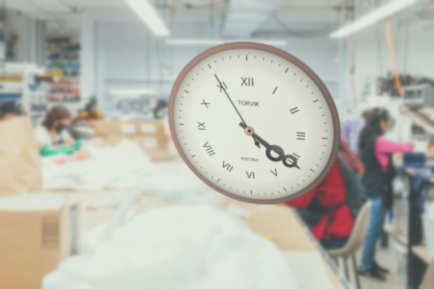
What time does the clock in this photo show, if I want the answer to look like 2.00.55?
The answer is 4.20.55
